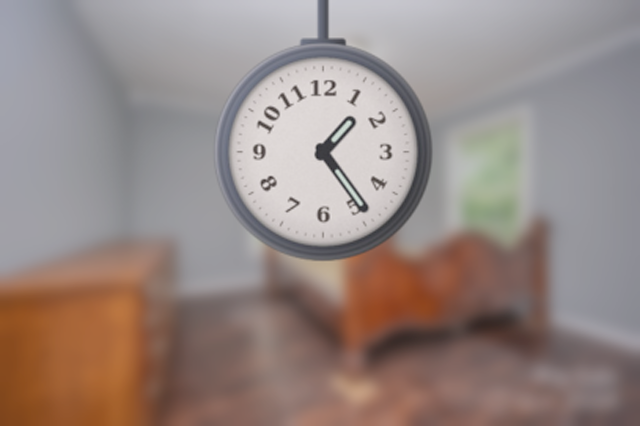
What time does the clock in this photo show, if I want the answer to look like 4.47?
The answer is 1.24
